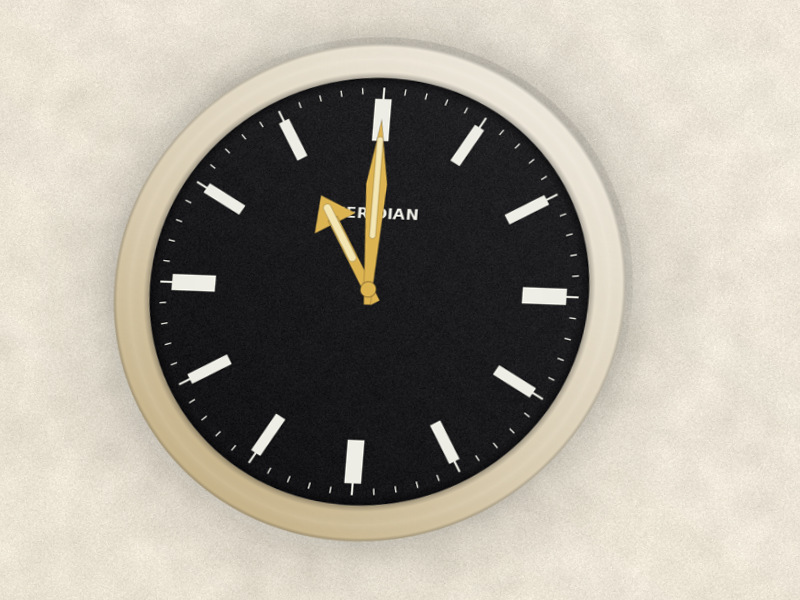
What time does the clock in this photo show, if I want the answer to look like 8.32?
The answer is 11.00
